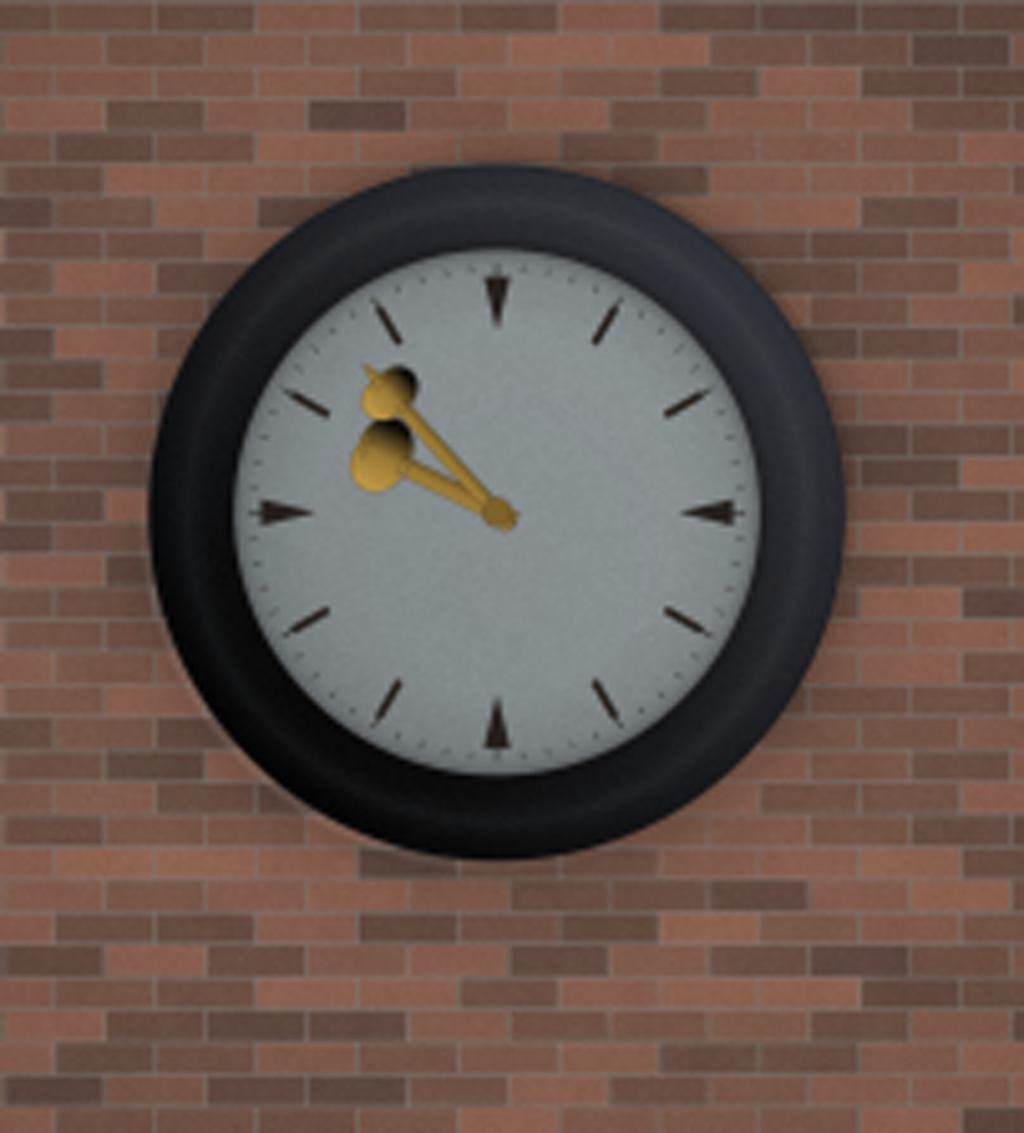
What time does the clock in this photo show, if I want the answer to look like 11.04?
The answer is 9.53
